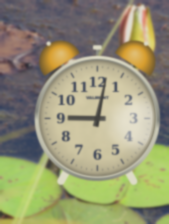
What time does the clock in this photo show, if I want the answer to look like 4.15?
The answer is 9.02
